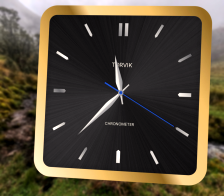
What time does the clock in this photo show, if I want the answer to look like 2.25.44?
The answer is 11.37.20
